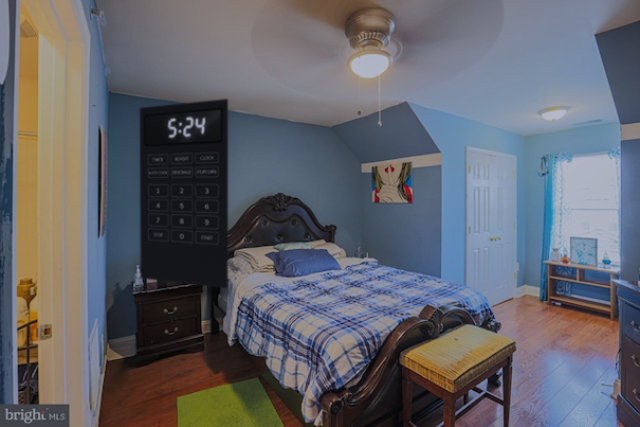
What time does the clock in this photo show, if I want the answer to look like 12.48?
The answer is 5.24
